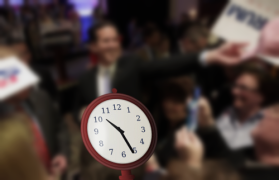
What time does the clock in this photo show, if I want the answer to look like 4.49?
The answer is 10.26
